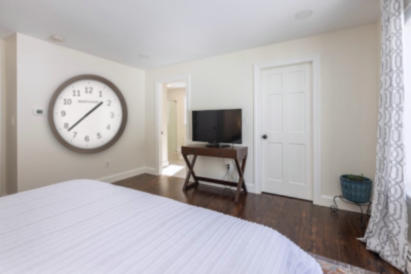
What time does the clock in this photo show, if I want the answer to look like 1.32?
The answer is 1.38
